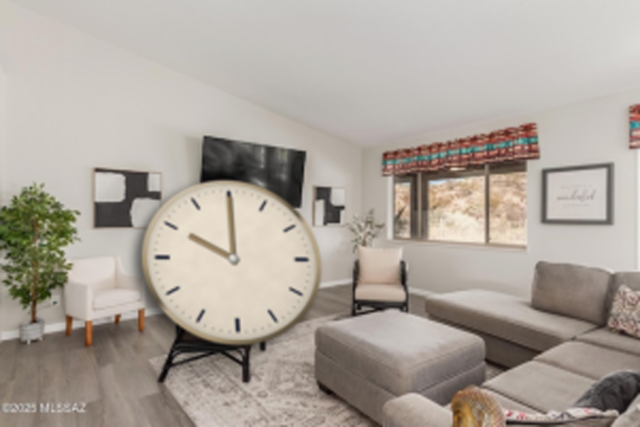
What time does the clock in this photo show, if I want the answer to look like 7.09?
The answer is 10.00
